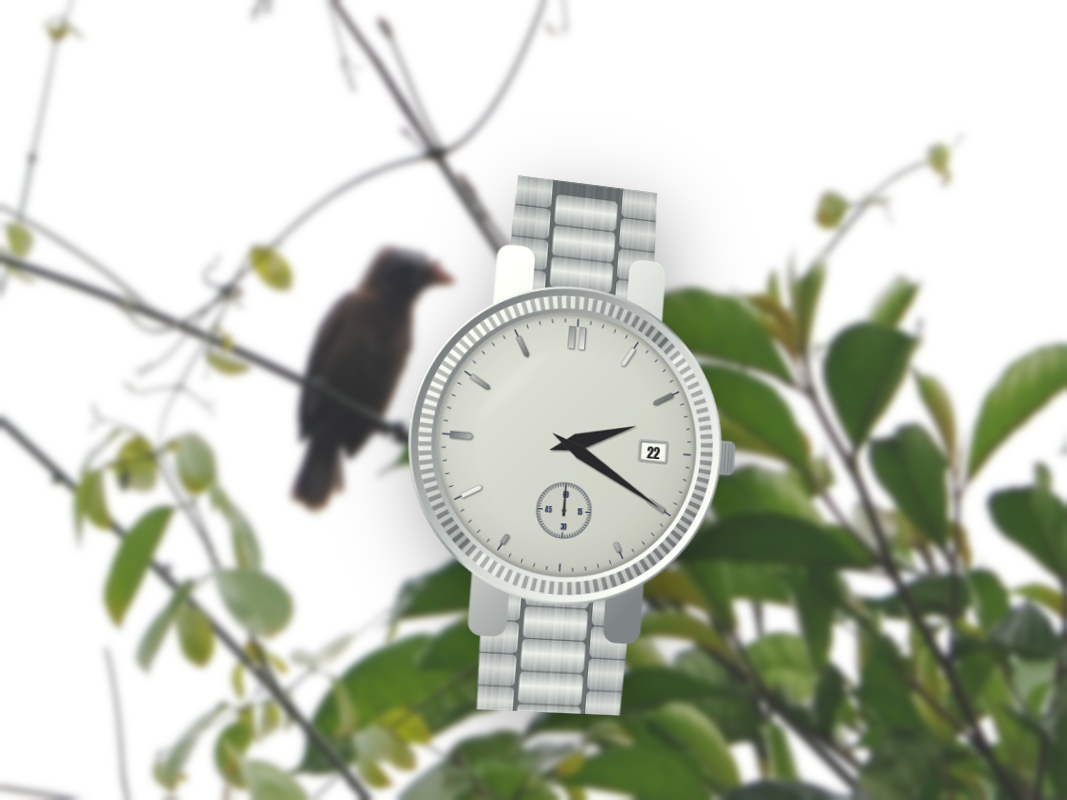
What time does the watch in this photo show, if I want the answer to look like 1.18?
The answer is 2.20
